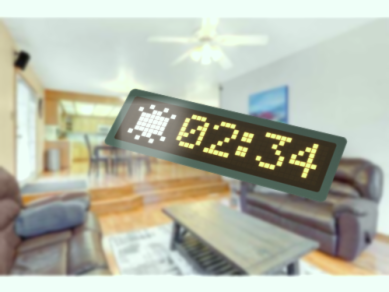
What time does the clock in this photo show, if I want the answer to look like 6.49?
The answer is 2.34
